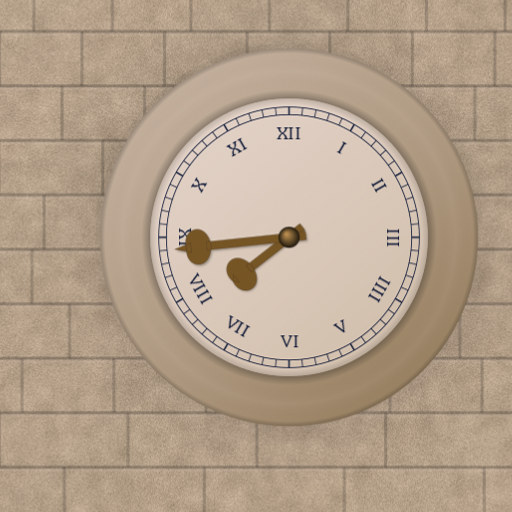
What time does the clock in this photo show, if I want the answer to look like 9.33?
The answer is 7.44
